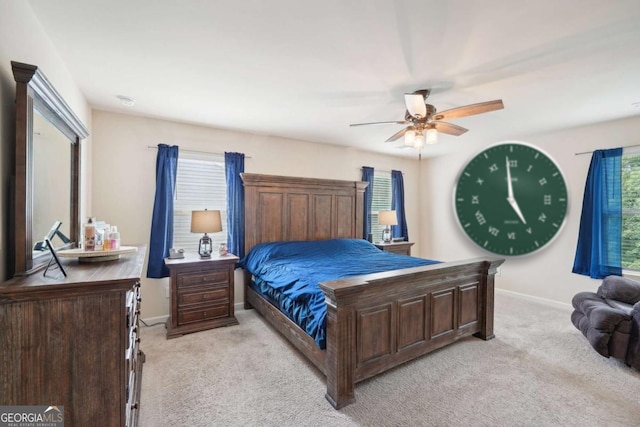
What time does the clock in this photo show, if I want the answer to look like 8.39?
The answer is 4.59
